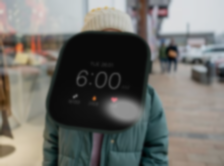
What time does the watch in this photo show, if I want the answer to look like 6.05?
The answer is 6.00
